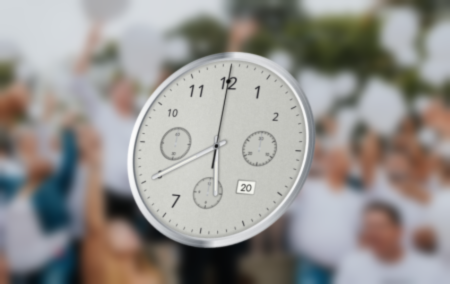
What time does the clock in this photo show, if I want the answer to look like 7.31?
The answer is 5.40
